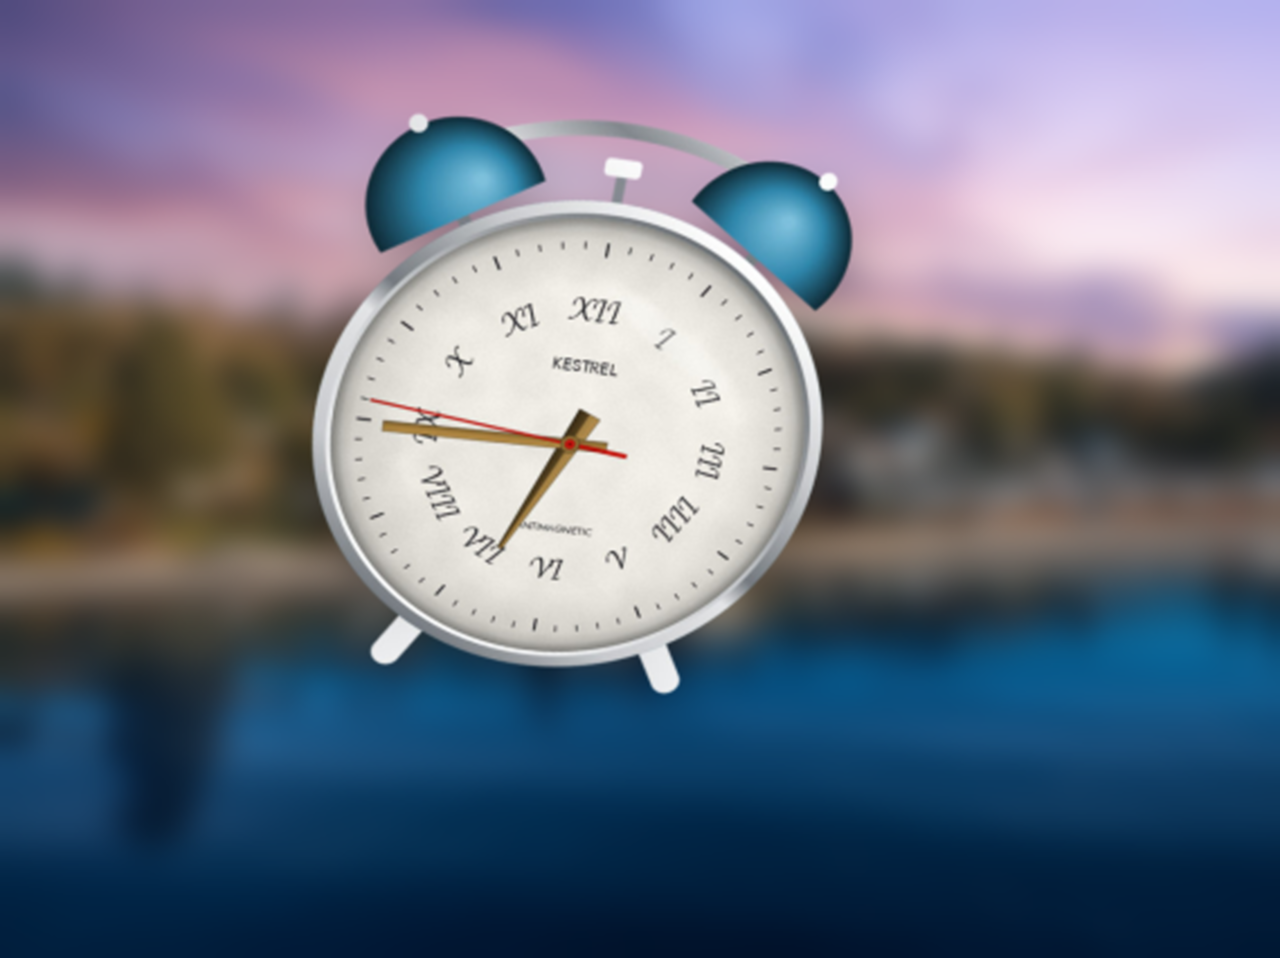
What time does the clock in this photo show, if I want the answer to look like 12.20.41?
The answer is 6.44.46
